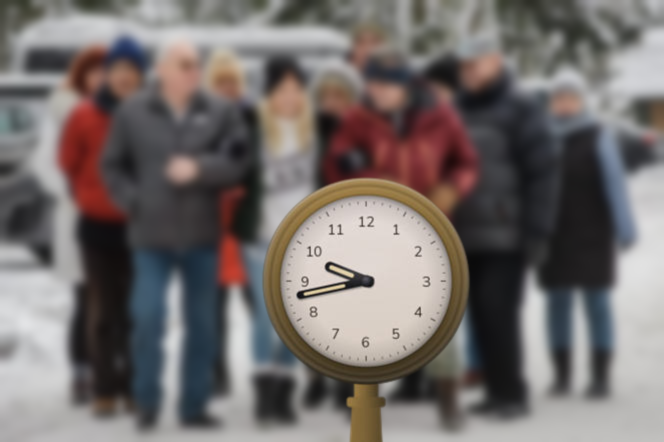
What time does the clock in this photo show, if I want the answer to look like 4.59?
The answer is 9.43
